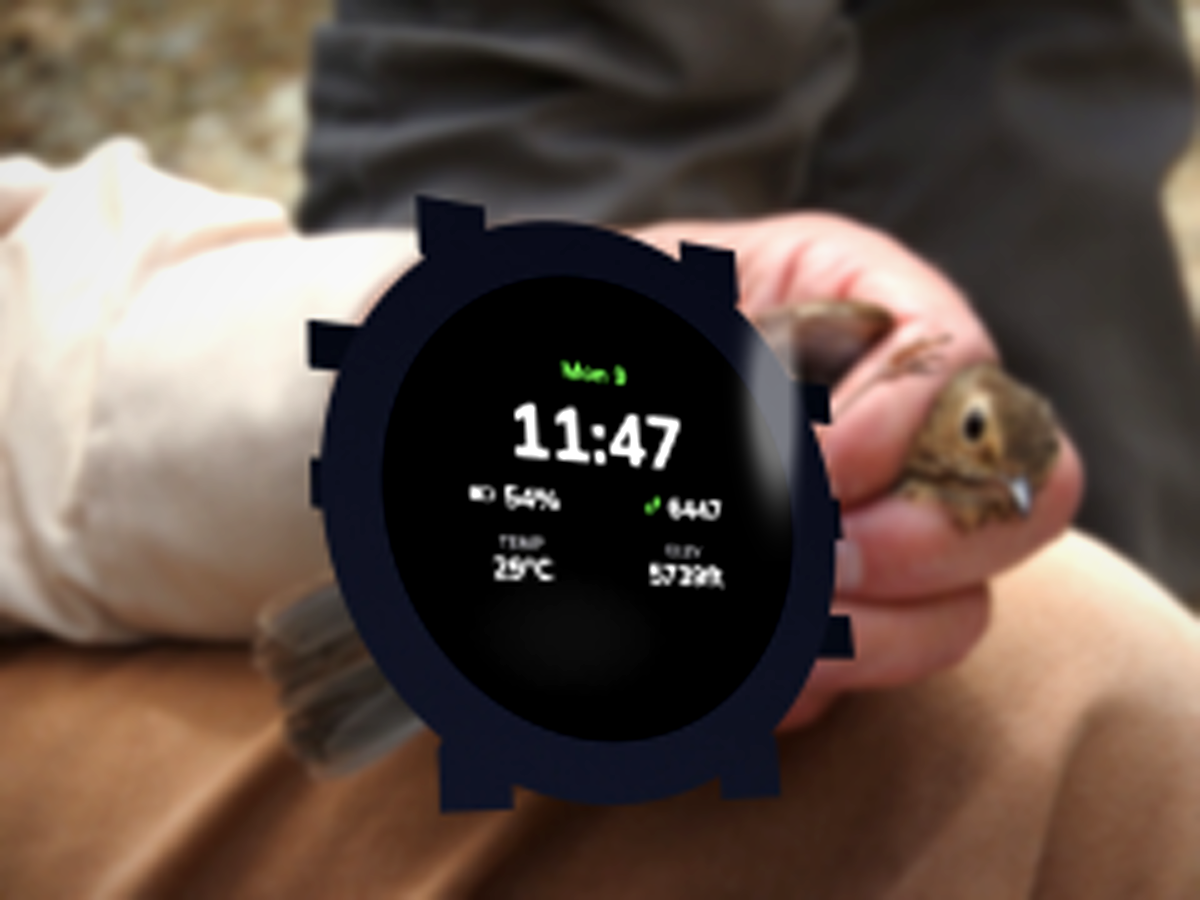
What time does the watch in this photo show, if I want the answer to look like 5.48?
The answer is 11.47
